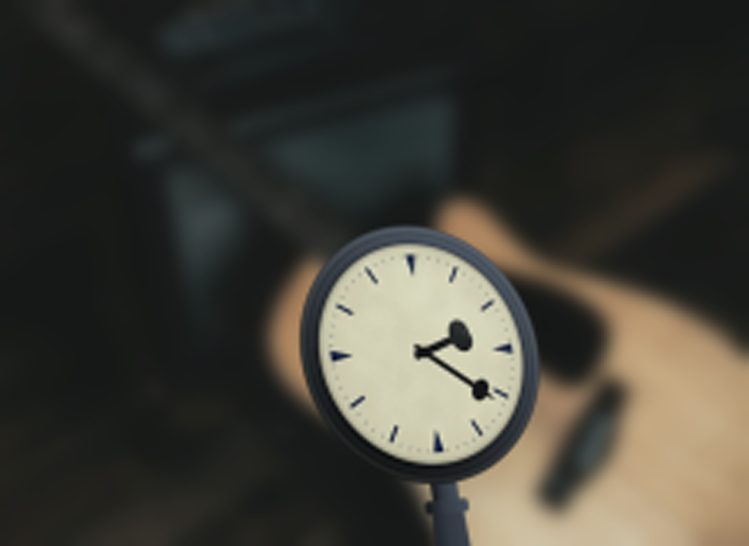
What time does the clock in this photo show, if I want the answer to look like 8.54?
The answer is 2.21
